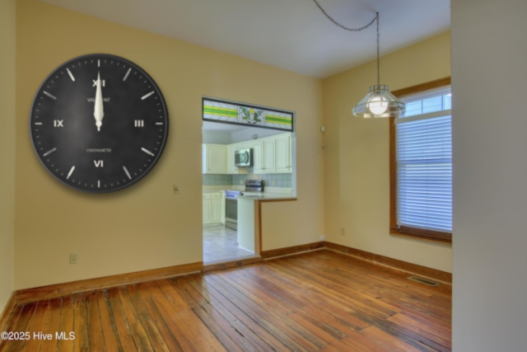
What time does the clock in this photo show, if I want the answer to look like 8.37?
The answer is 12.00
